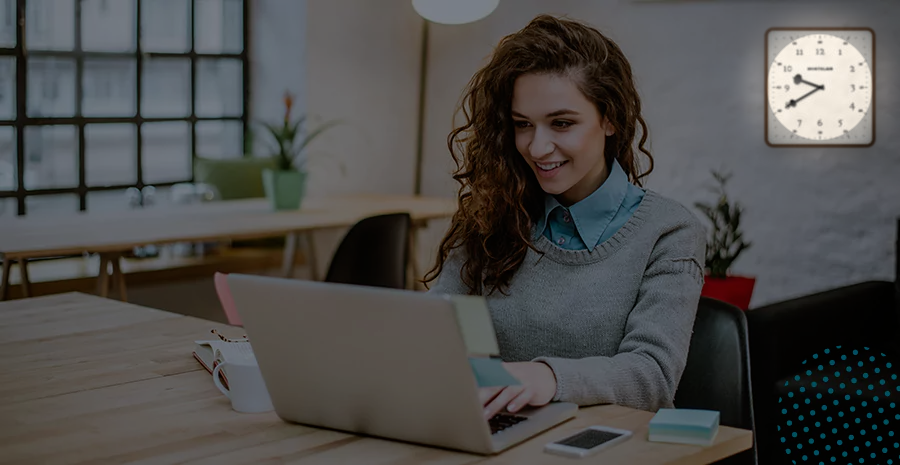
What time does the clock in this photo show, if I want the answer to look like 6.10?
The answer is 9.40
